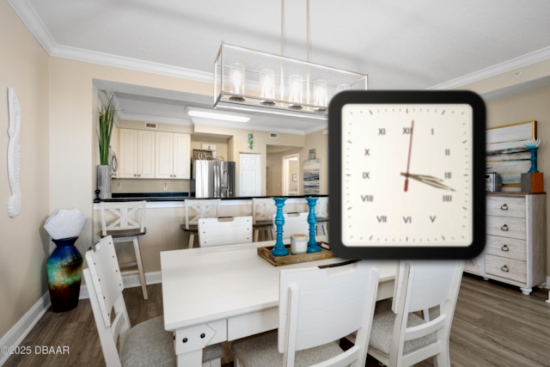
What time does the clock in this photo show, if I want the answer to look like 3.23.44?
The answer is 3.18.01
